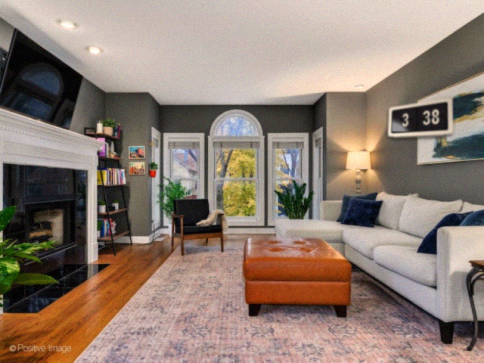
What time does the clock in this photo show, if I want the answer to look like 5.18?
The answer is 3.38
